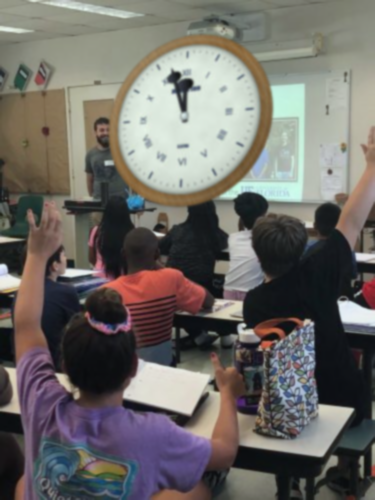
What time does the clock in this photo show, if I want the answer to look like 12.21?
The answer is 11.57
